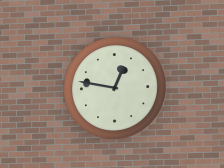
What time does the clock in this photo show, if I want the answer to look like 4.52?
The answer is 12.47
